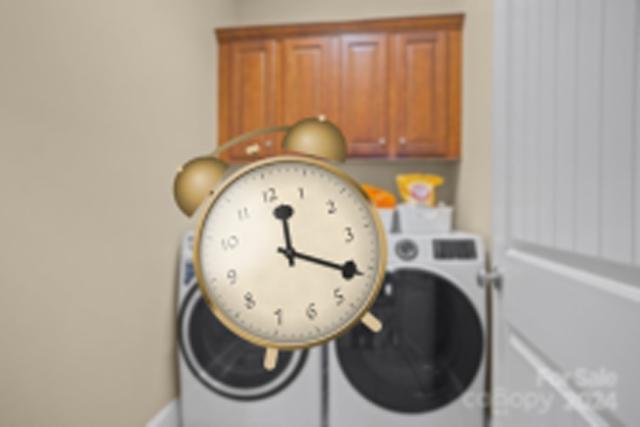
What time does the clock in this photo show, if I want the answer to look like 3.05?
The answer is 12.21
